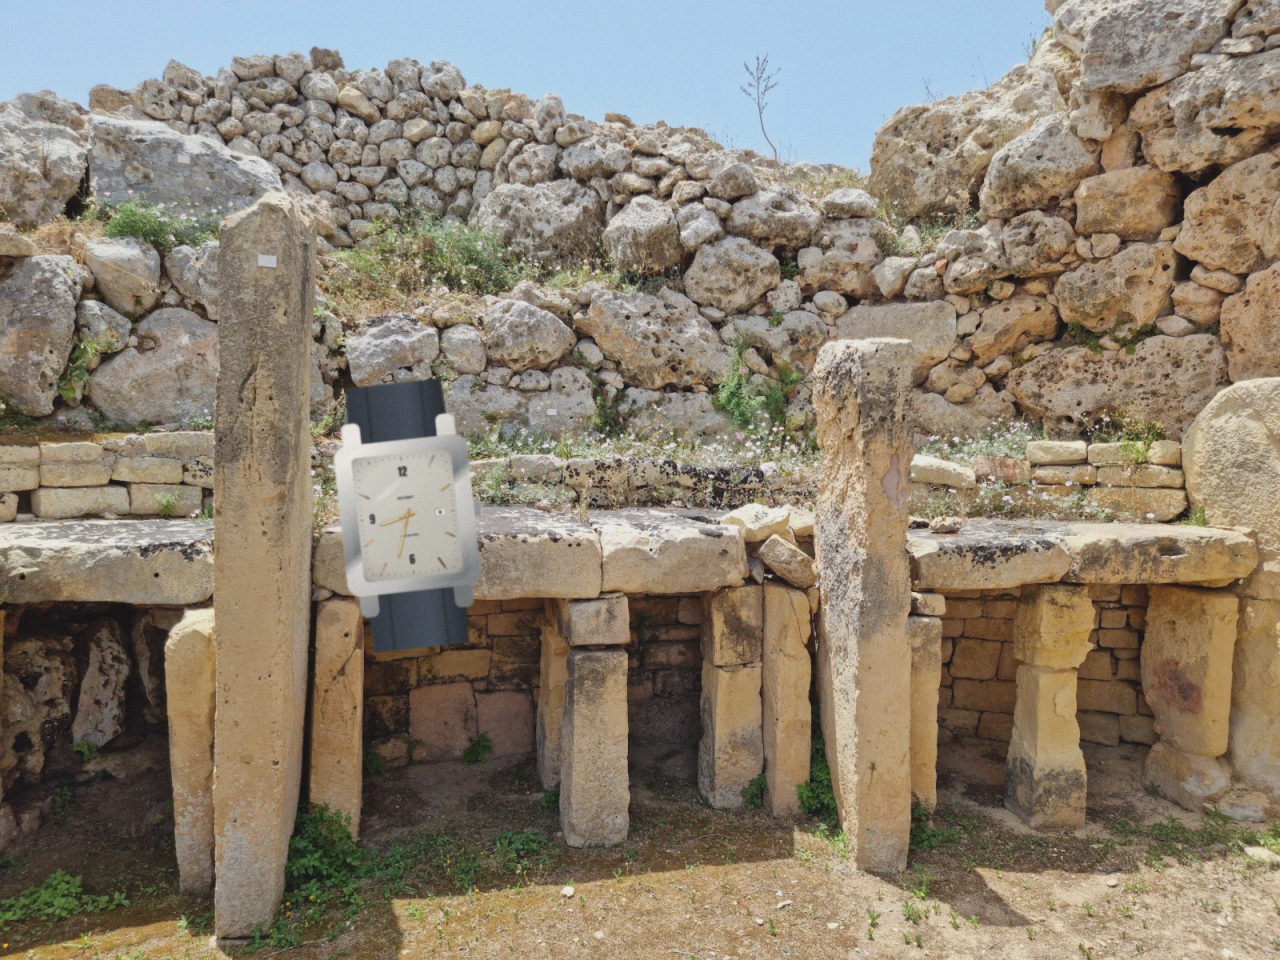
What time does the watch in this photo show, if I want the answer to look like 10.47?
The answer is 8.33
